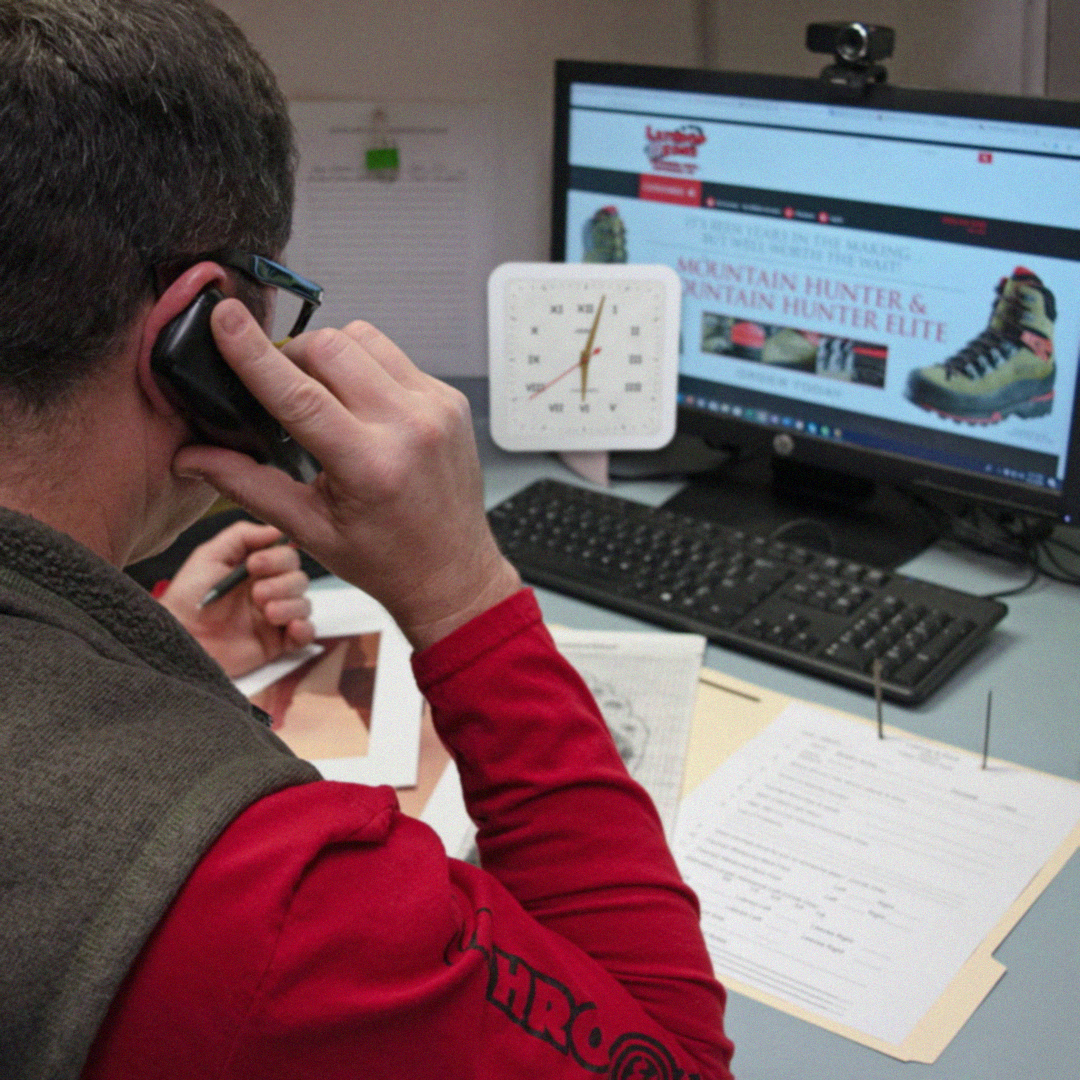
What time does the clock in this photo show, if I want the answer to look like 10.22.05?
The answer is 6.02.39
